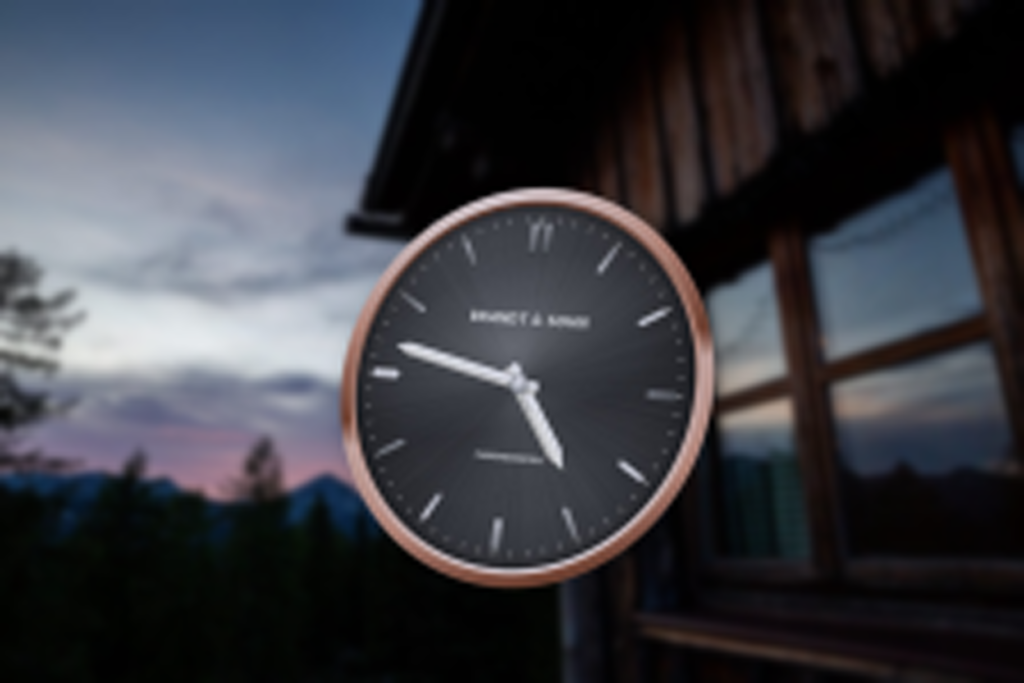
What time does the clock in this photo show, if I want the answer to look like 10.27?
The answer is 4.47
